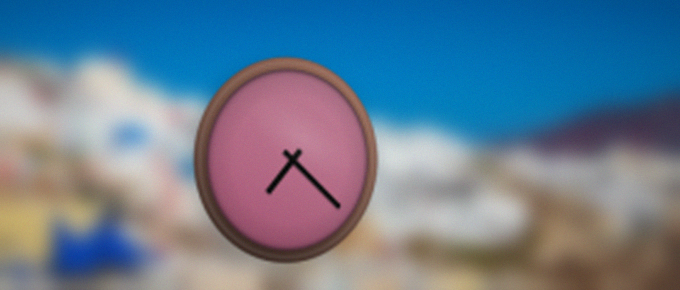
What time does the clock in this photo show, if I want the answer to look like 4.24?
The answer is 7.22
